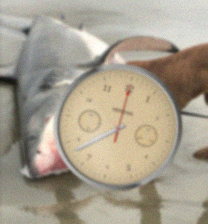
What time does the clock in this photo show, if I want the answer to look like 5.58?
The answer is 7.38
